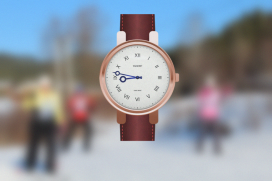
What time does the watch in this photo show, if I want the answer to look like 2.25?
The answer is 8.47
